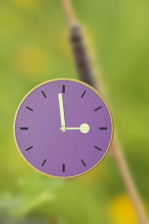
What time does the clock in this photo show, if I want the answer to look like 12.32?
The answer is 2.59
